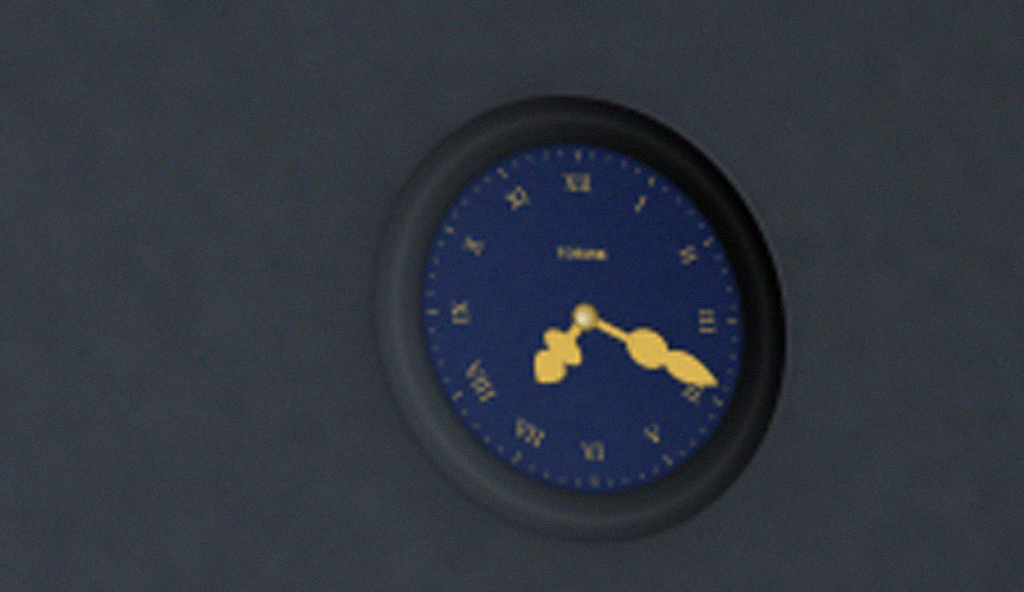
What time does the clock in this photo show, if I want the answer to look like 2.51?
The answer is 7.19
